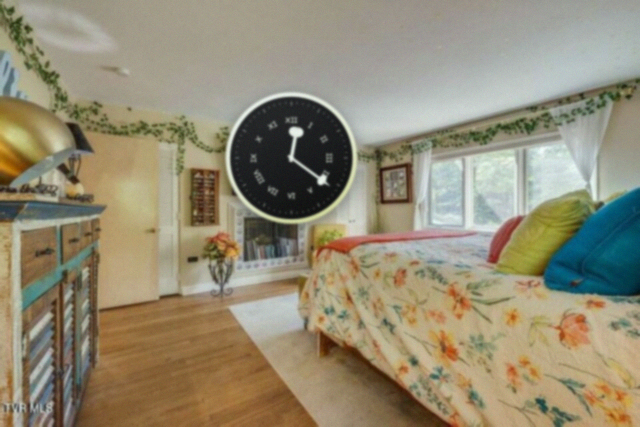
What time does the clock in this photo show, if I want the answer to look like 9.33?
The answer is 12.21
